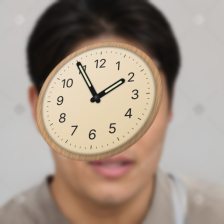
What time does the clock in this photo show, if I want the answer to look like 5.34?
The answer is 1.55
